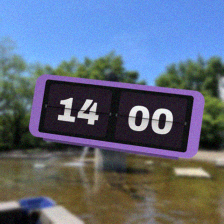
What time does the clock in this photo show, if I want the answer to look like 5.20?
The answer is 14.00
